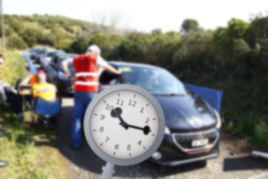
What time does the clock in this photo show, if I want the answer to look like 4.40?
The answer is 10.14
